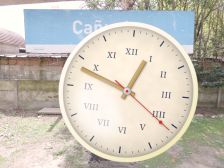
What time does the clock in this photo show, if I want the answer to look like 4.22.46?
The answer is 12.48.21
